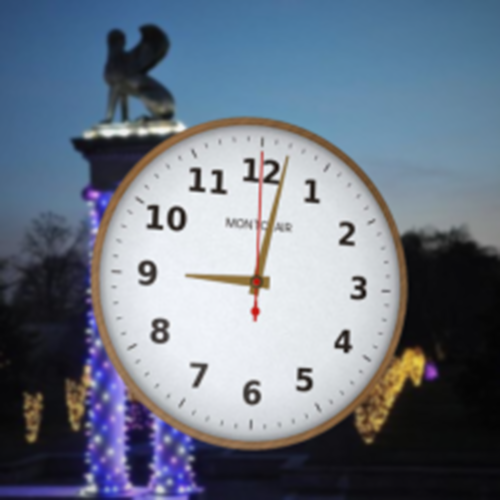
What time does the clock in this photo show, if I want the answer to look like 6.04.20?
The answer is 9.02.00
